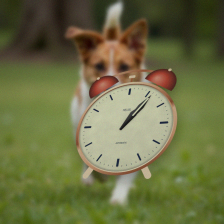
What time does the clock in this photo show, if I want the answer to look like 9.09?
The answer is 1.06
